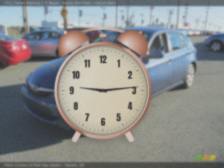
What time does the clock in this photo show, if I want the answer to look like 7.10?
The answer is 9.14
